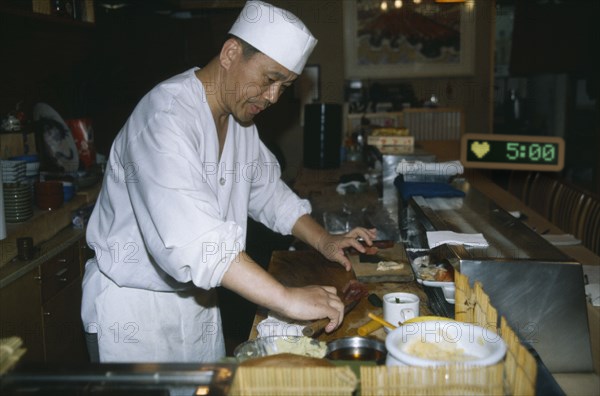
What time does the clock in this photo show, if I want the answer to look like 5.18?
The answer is 5.00
